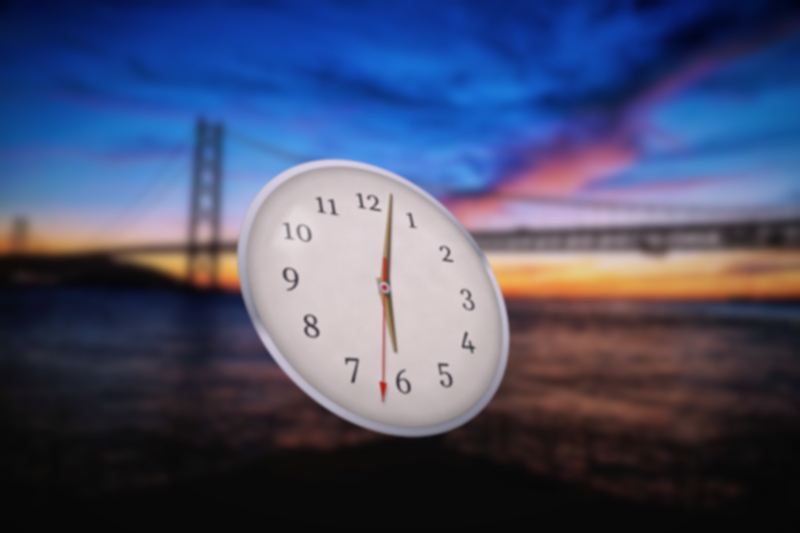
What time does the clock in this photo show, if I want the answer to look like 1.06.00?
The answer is 6.02.32
